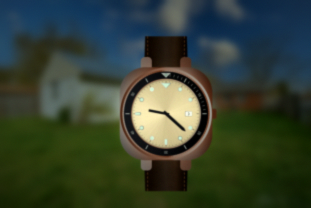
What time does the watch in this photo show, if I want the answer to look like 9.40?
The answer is 9.22
